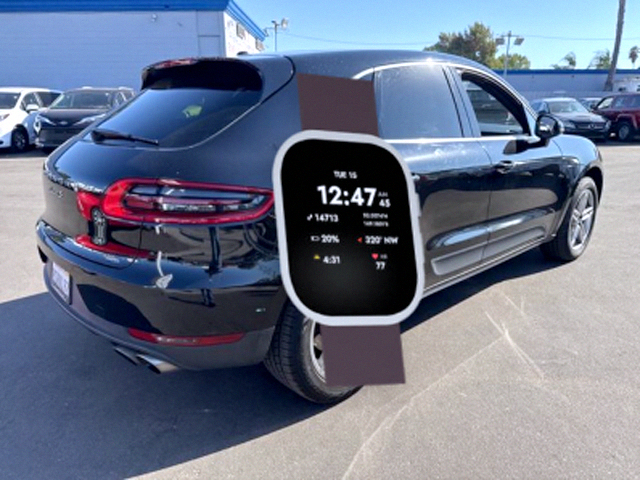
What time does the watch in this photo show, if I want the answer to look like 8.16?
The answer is 12.47
